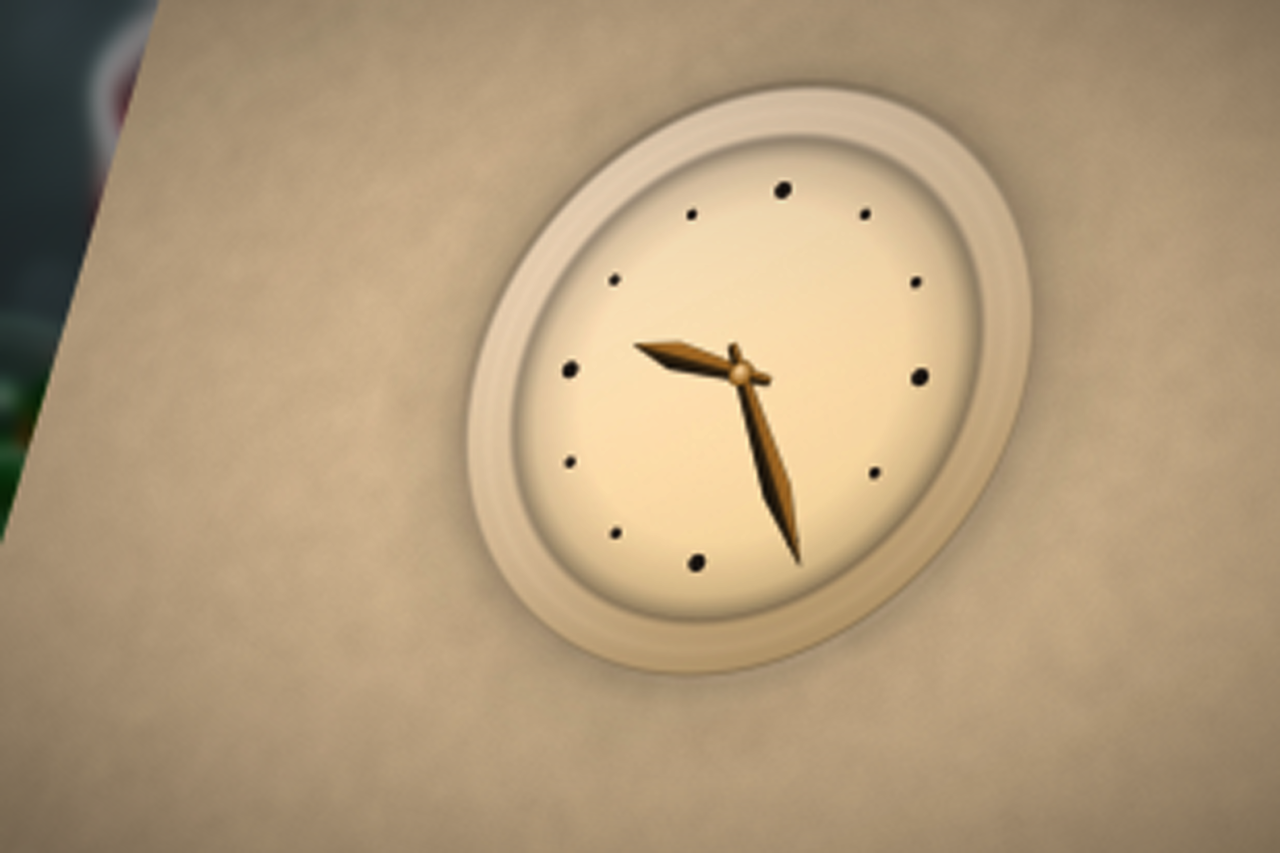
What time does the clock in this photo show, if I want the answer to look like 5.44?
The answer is 9.25
